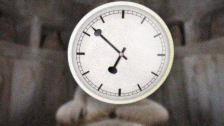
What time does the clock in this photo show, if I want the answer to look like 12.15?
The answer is 6.52
